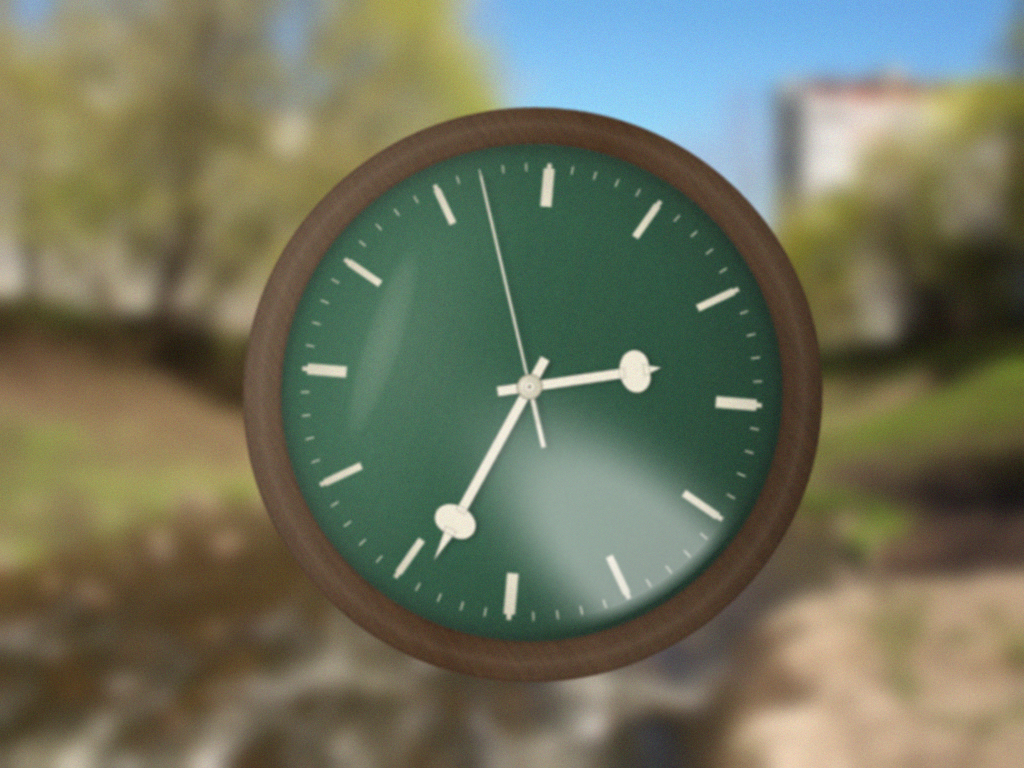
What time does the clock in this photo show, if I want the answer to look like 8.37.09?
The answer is 2.33.57
